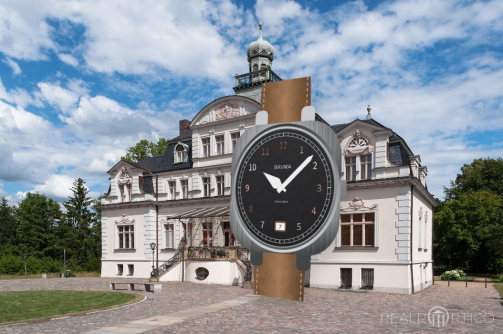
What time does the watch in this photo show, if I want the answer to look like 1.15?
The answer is 10.08
